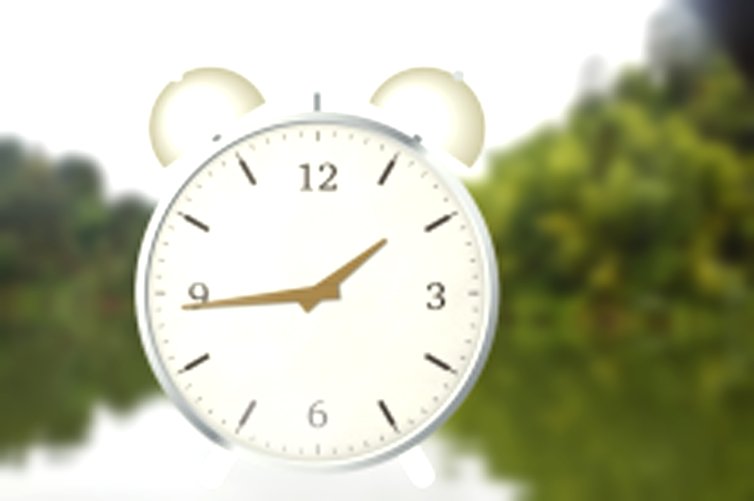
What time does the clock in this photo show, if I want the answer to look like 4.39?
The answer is 1.44
